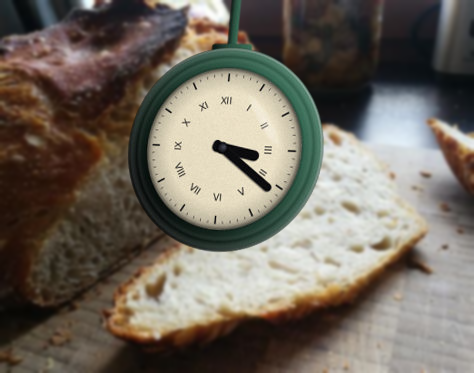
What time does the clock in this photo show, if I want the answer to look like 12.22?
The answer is 3.21
